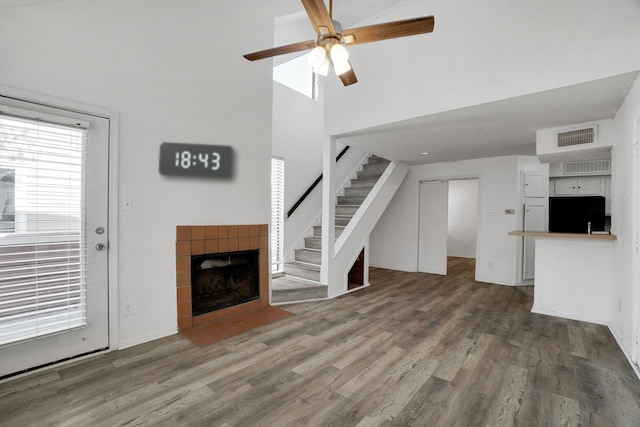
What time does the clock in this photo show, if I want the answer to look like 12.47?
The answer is 18.43
